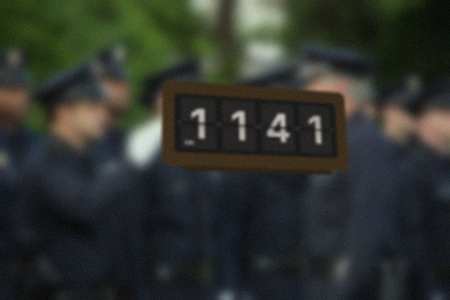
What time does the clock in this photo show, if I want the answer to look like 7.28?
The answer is 11.41
